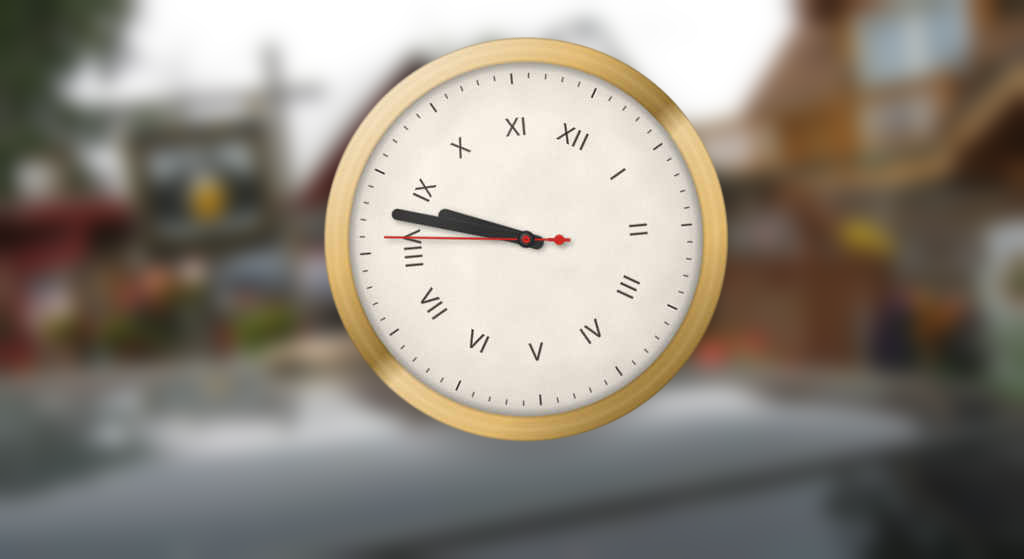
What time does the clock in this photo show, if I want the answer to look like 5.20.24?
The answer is 8.42.41
